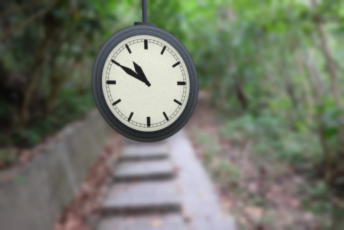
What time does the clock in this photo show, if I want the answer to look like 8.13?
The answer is 10.50
